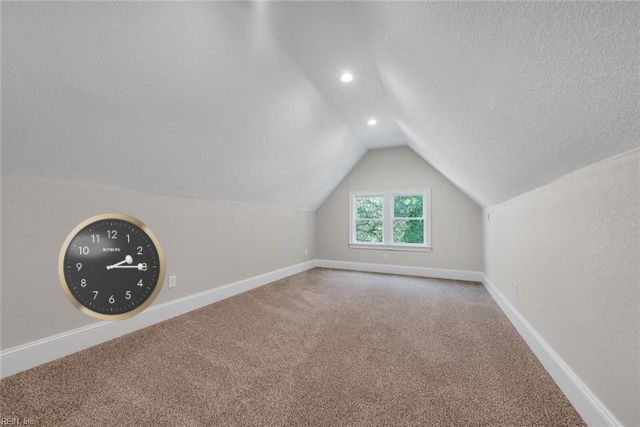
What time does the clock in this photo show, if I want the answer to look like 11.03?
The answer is 2.15
